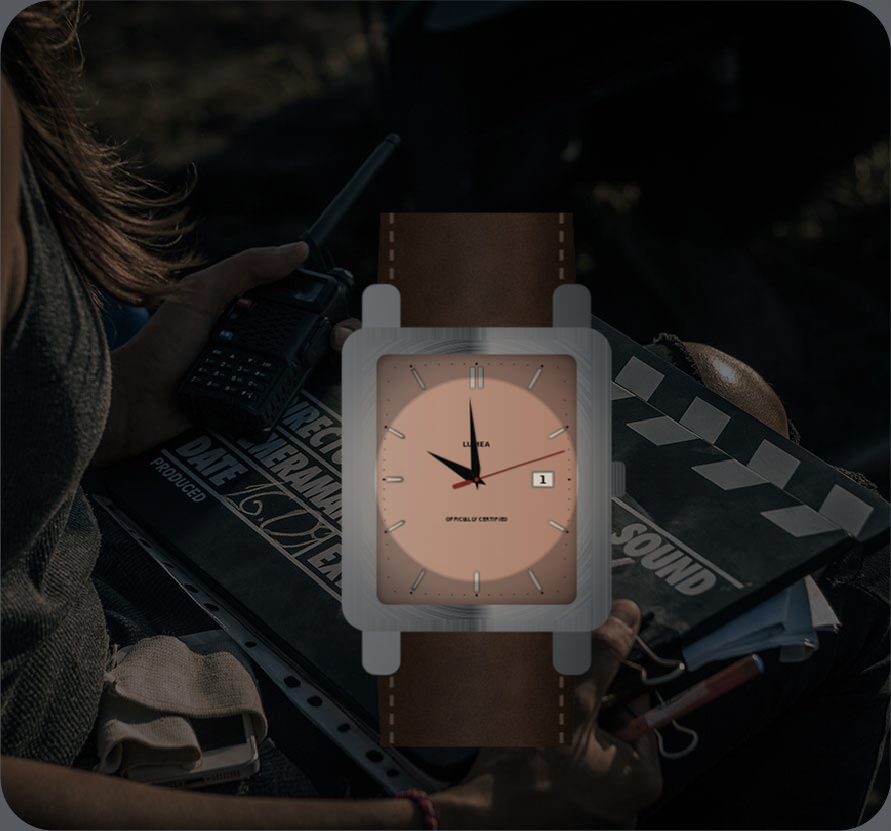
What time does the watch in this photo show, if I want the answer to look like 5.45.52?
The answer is 9.59.12
